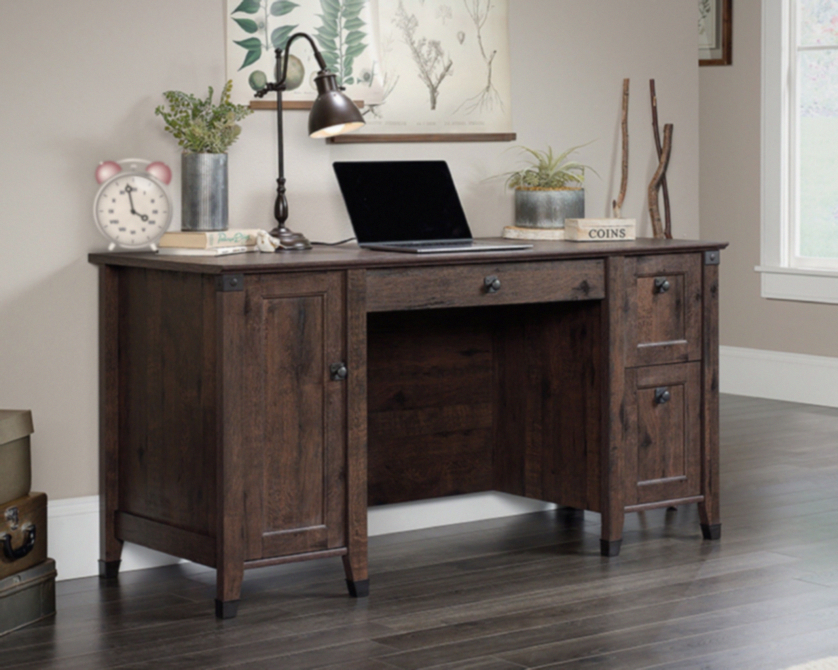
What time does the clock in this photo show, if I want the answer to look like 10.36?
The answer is 3.58
